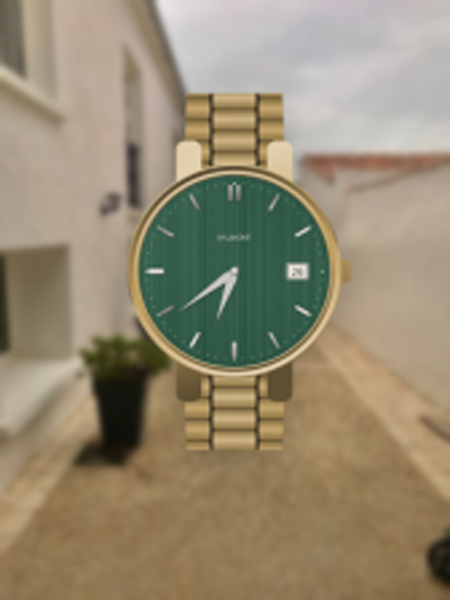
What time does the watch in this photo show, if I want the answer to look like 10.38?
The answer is 6.39
